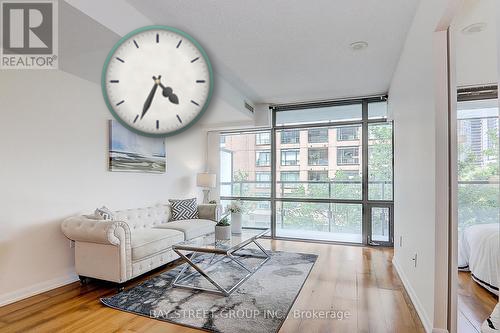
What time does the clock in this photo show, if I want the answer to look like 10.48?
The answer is 4.34
